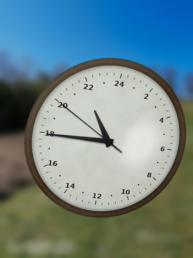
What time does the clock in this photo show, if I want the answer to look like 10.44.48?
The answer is 21.44.50
